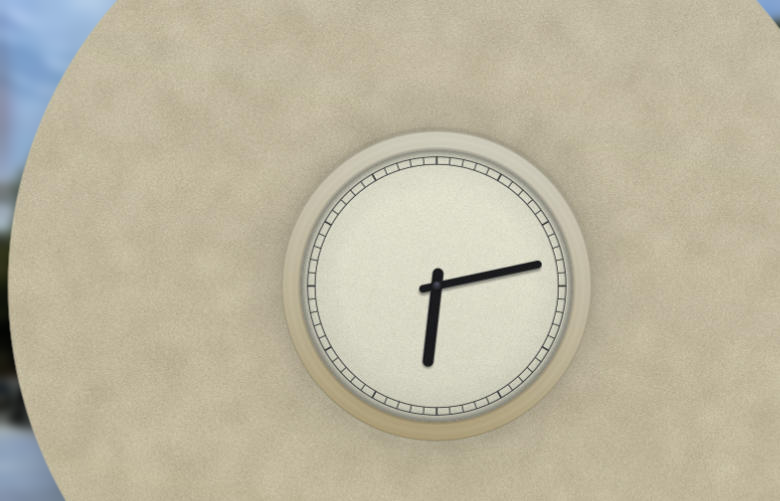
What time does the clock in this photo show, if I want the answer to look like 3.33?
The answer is 6.13
